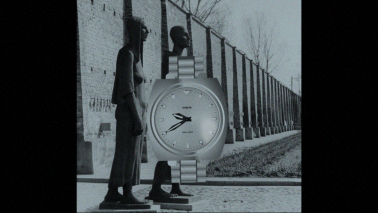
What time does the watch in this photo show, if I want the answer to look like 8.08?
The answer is 9.40
